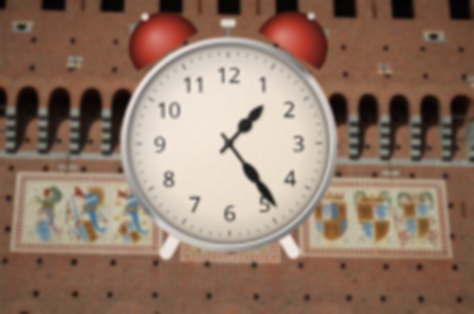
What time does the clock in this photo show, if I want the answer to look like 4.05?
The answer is 1.24
